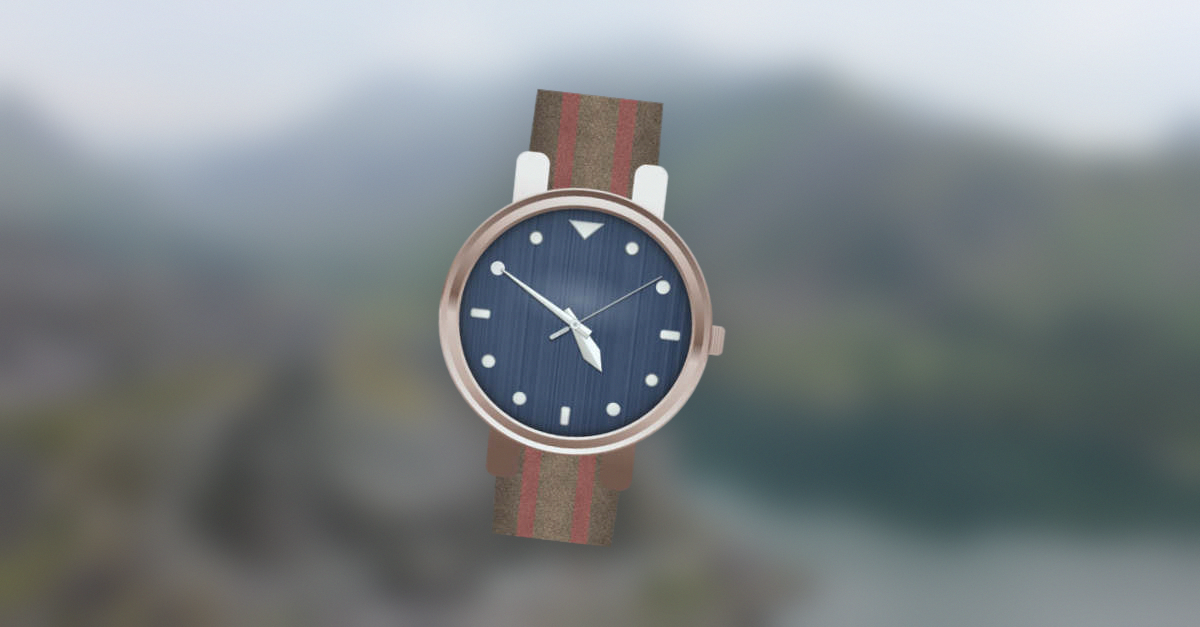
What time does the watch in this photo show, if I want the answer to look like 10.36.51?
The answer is 4.50.09
